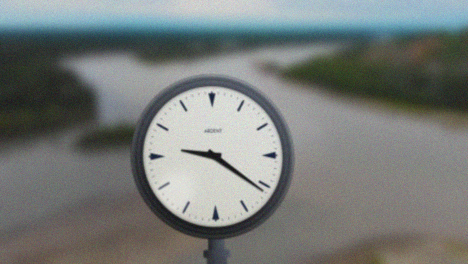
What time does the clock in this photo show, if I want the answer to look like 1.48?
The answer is 9.21
